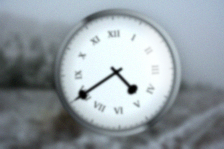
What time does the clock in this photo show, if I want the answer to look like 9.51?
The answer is 4.40
